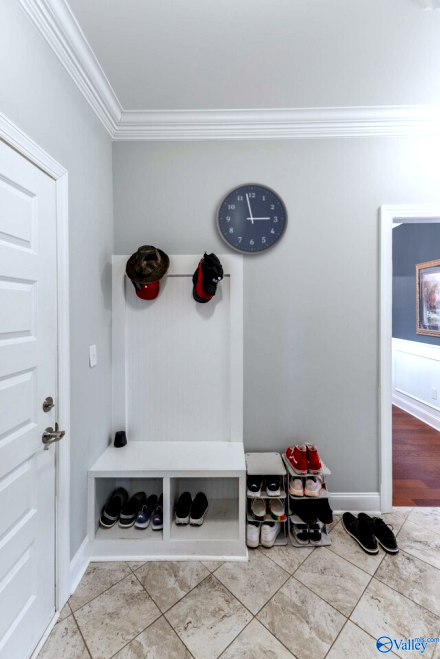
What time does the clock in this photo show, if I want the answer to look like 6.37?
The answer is 2.58
